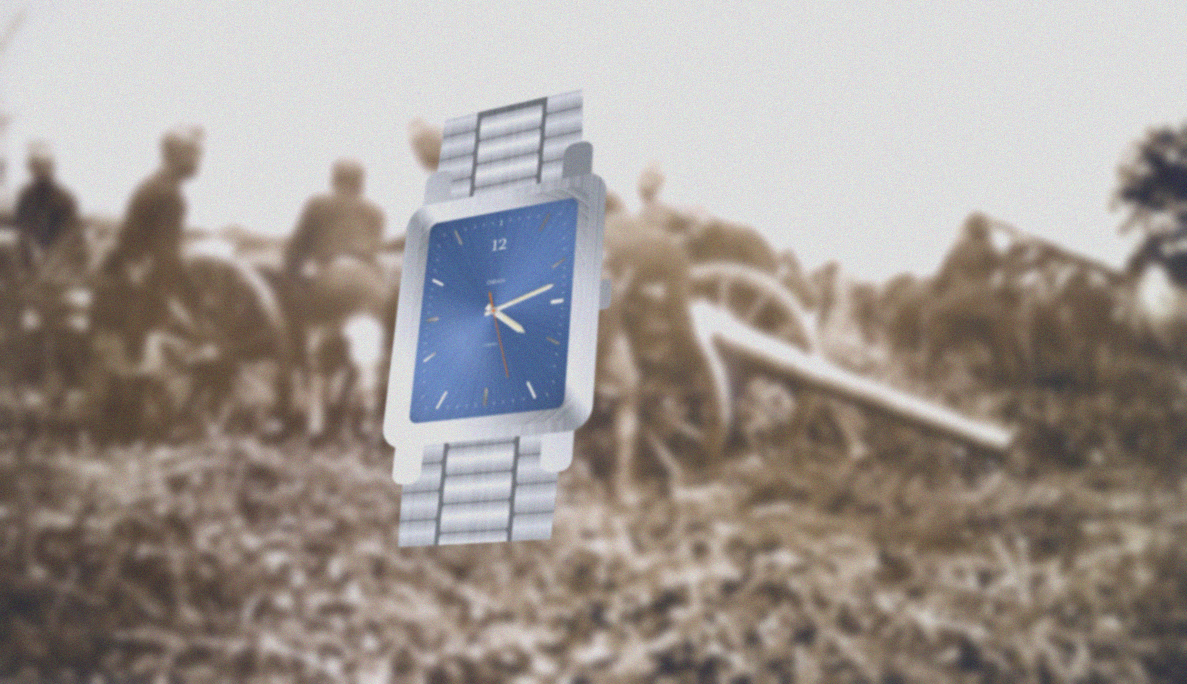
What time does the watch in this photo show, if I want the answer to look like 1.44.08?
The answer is 4.12.27
